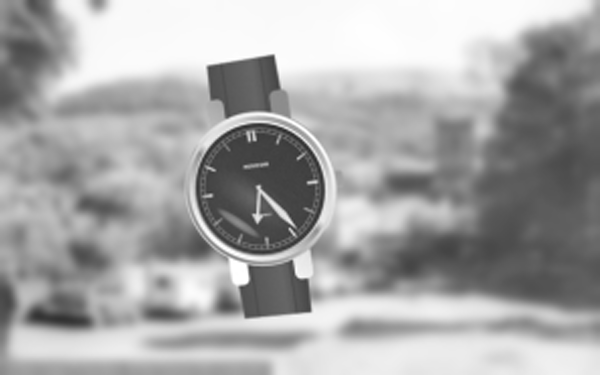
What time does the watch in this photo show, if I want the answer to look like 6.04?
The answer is 6.24
